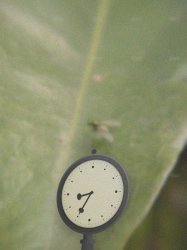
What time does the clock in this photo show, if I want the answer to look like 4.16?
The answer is 8.35
